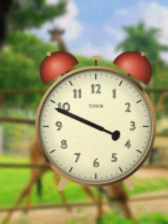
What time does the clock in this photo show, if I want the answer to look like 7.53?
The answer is 3.49
